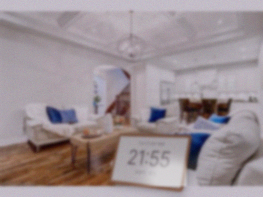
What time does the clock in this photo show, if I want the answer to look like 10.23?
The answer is 21.55
